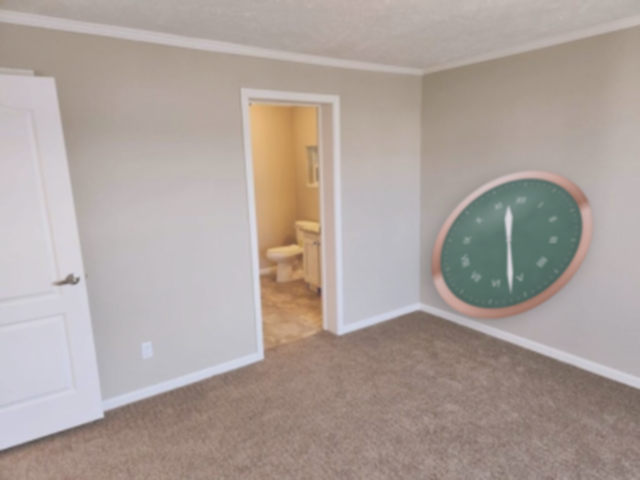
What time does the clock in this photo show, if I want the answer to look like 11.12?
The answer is 11.27
